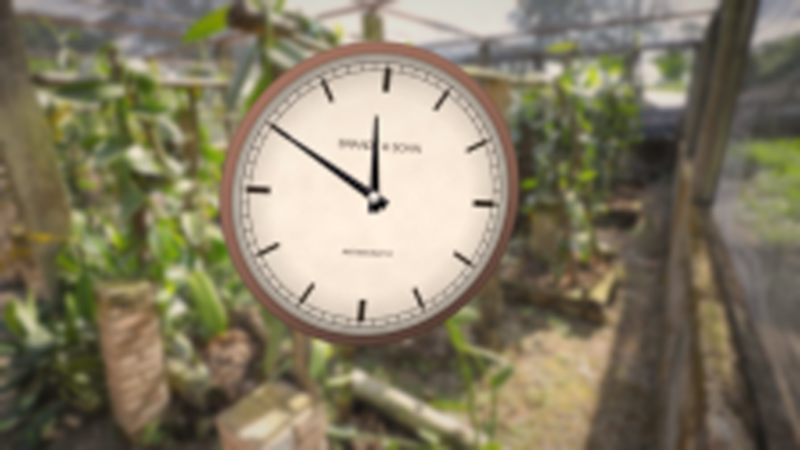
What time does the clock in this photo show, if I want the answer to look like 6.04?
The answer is 11.50
